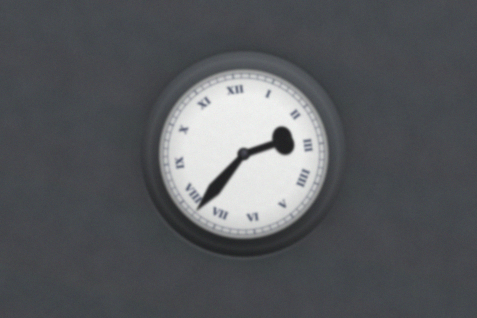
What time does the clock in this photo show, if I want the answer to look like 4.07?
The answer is 2.38
